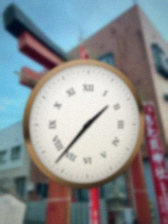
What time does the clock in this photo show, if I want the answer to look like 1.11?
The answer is 1.37
